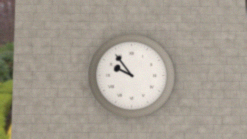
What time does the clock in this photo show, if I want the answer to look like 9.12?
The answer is 9.54
